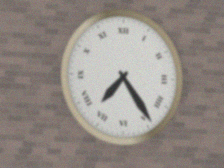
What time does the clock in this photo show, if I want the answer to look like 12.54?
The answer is 7.24
